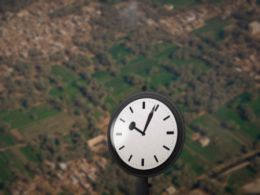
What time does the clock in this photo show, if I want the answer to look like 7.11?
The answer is 10.04
